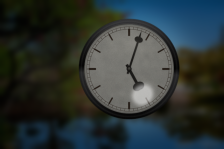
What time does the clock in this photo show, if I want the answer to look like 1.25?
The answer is 5.03
